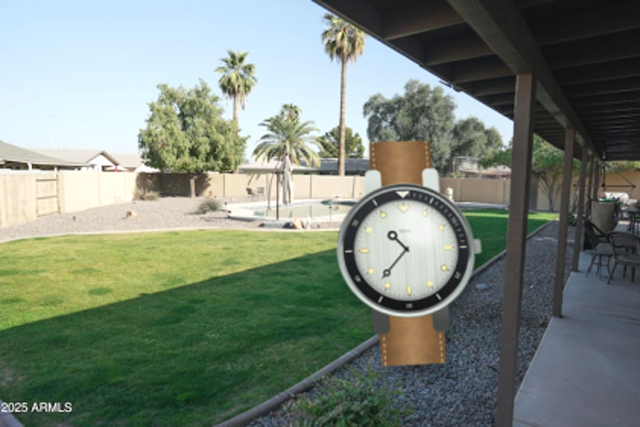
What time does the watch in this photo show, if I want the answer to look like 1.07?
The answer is 10.37
